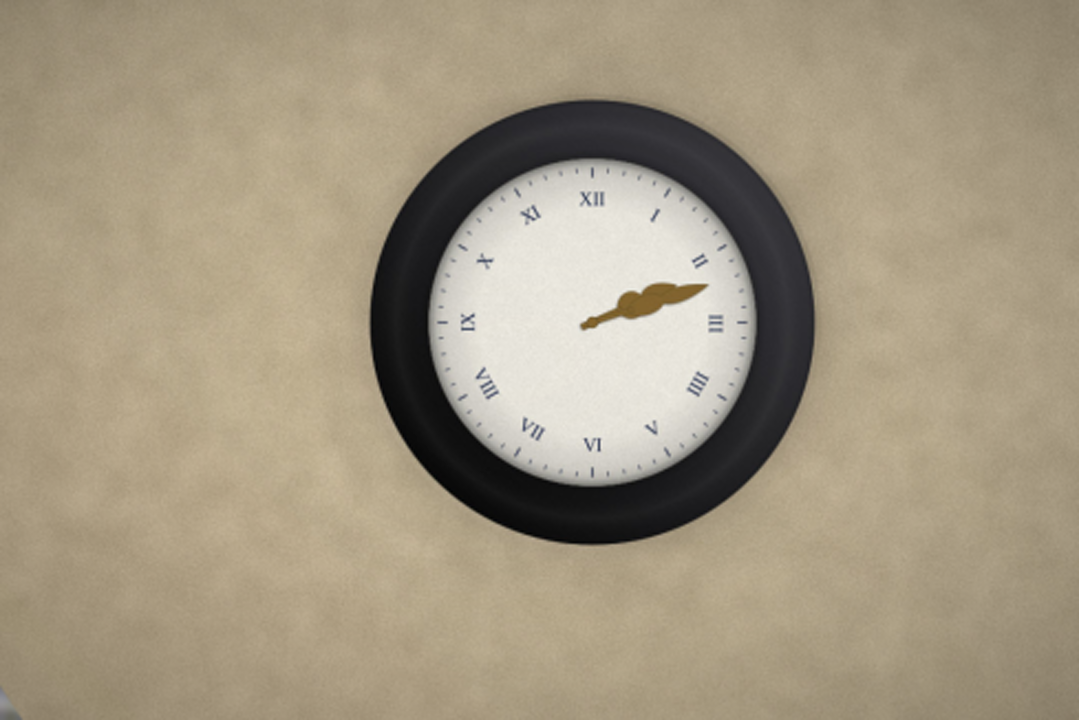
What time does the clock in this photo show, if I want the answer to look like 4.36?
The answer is 2.12
